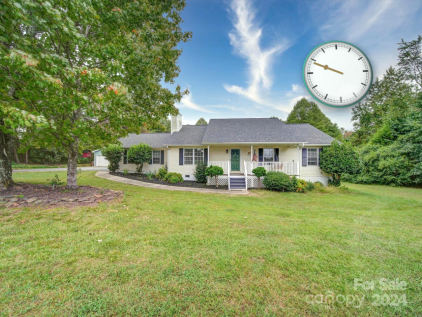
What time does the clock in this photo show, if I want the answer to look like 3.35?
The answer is 9.49
